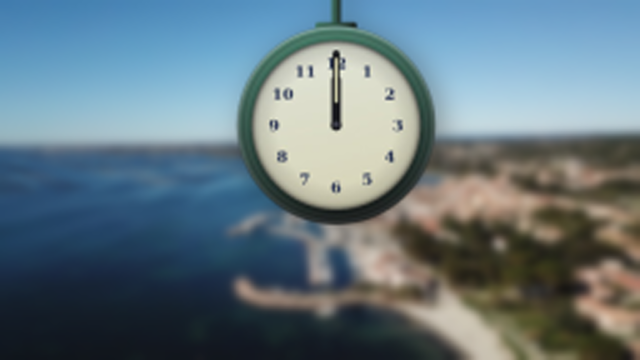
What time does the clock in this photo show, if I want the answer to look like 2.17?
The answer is 12.00
